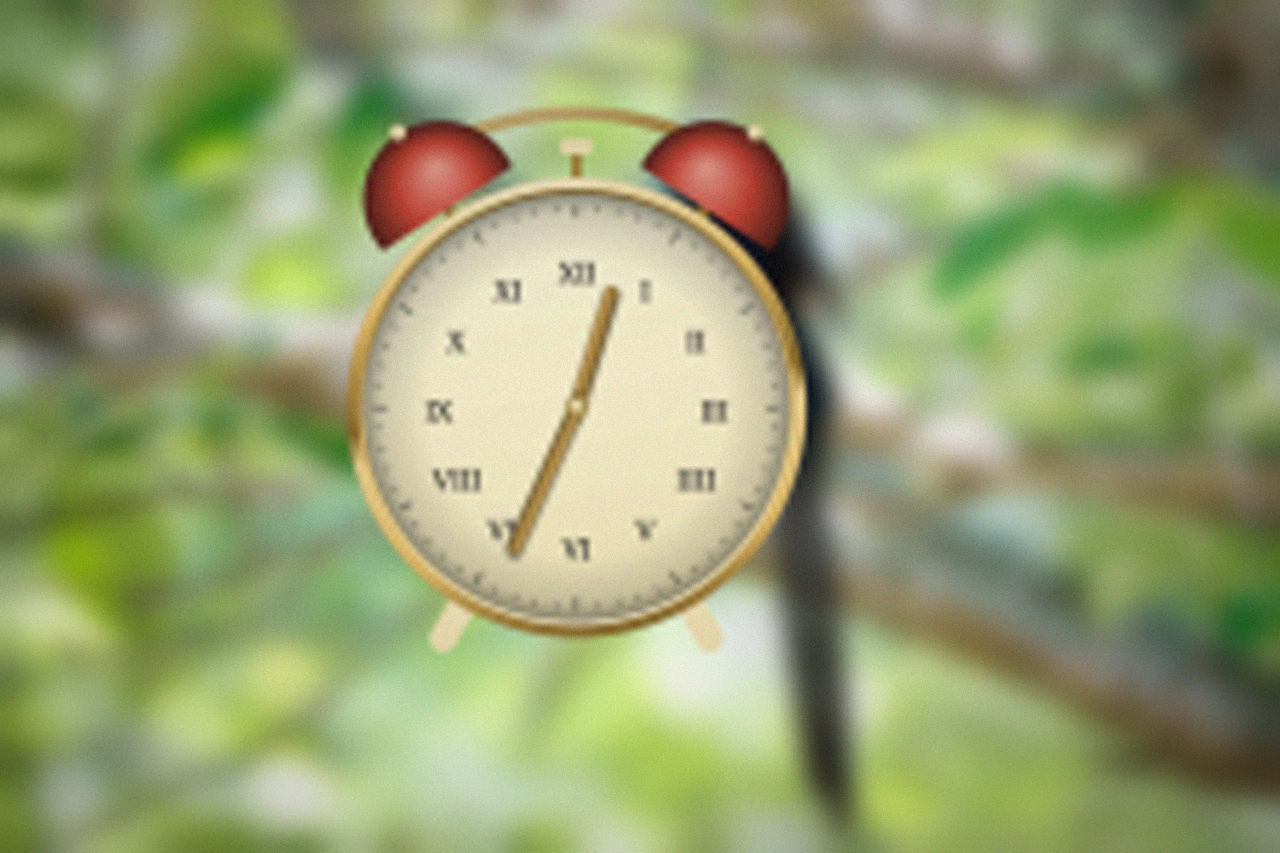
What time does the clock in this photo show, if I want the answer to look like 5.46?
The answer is 12.34
